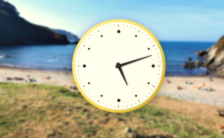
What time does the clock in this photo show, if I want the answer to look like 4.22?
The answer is 5.12
